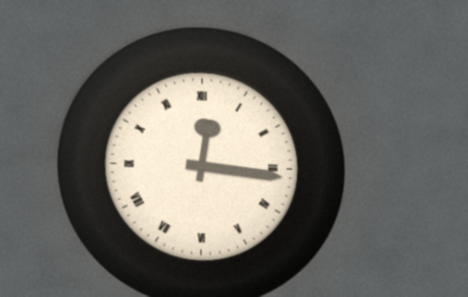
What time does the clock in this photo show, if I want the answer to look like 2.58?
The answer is 12.16
